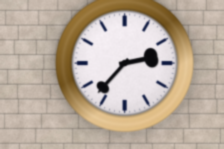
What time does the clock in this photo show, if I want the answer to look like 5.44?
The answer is 2.37
